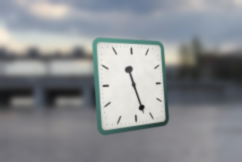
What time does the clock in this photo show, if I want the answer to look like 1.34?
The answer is 11.27
